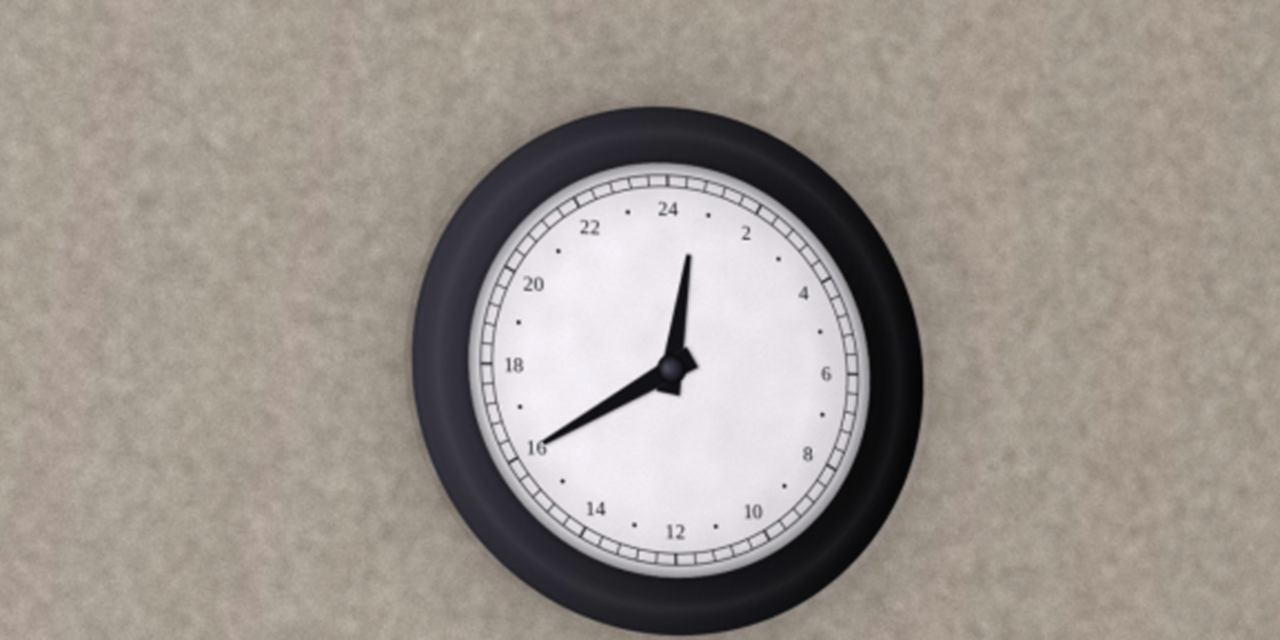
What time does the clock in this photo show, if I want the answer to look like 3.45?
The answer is 0.40
